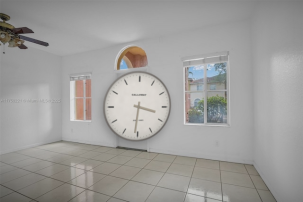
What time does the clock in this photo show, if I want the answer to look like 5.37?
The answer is 3.31
